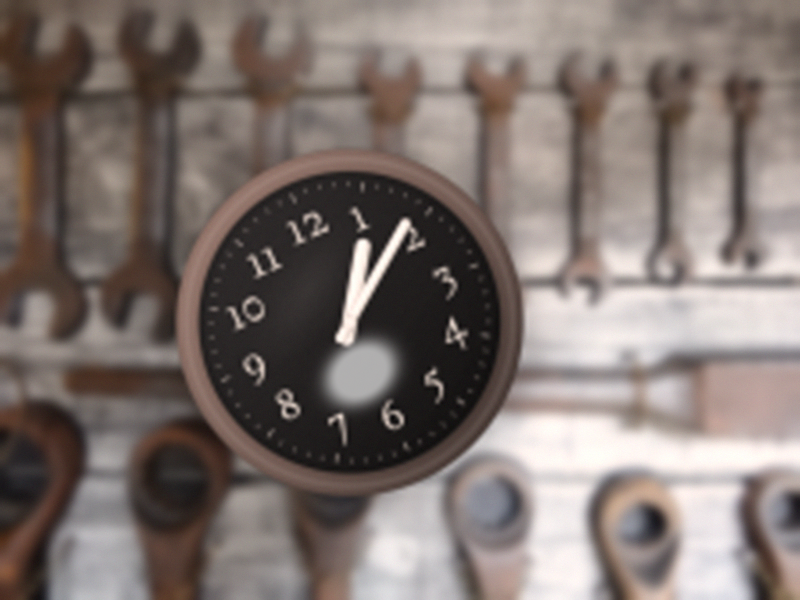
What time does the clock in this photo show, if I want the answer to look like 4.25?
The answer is 1.09
